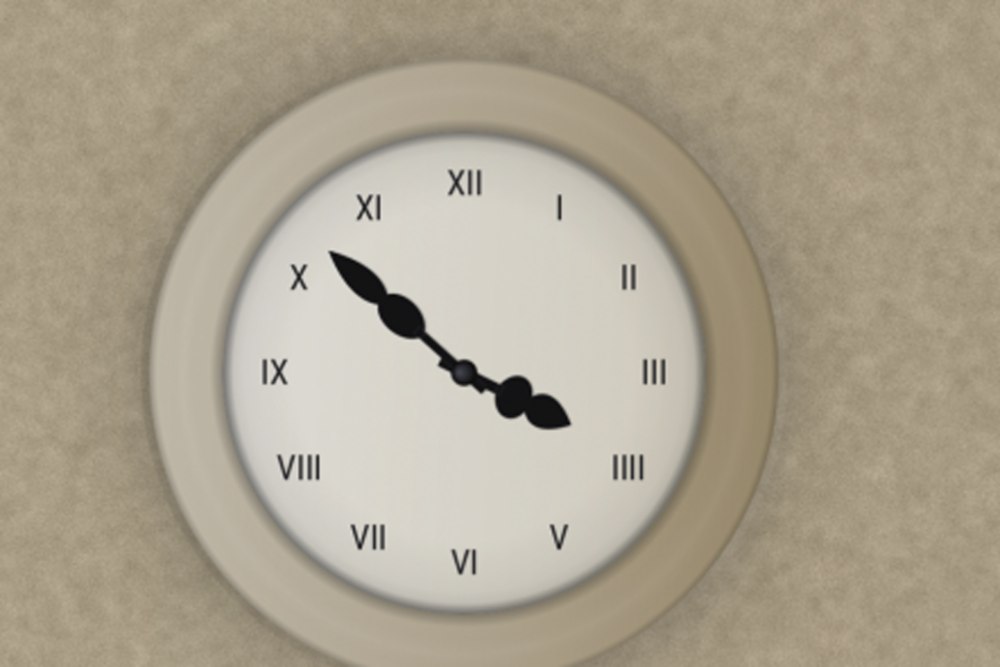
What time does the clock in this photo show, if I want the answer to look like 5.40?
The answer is 3.52
